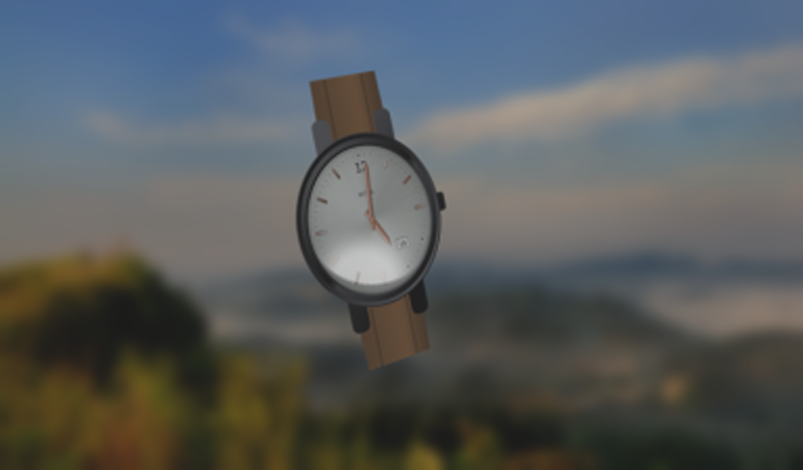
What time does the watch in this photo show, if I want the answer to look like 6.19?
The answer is 5.01
